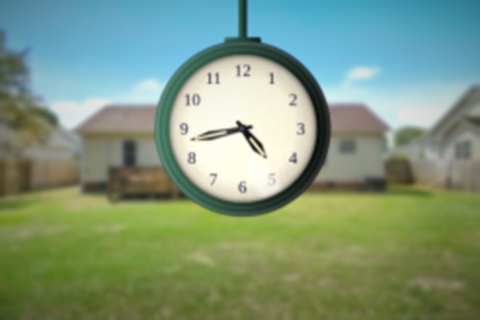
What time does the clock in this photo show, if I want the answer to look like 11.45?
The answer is 4.43
